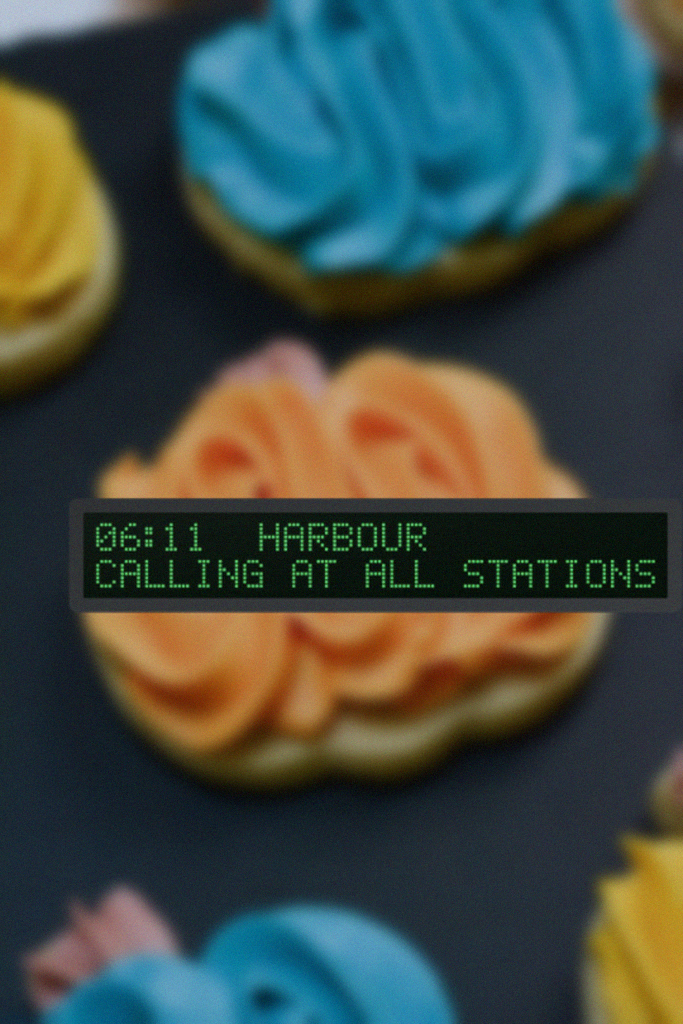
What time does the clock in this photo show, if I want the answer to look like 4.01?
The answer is 6.11
